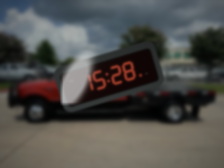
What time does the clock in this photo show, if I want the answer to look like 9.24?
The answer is 15.28
